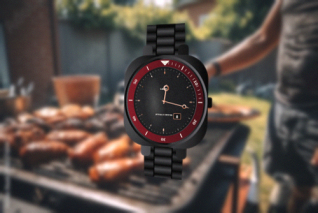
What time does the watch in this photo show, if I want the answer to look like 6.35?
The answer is 12.17
